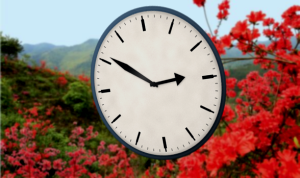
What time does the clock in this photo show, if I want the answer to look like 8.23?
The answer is 2.51
